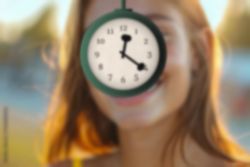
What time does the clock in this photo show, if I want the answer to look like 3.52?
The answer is 12.21
